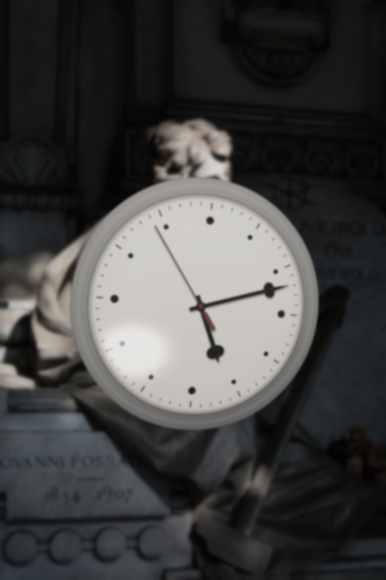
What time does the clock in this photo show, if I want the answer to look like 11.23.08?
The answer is 5.11.54
